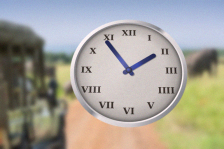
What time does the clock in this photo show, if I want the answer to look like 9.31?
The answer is 1.54
